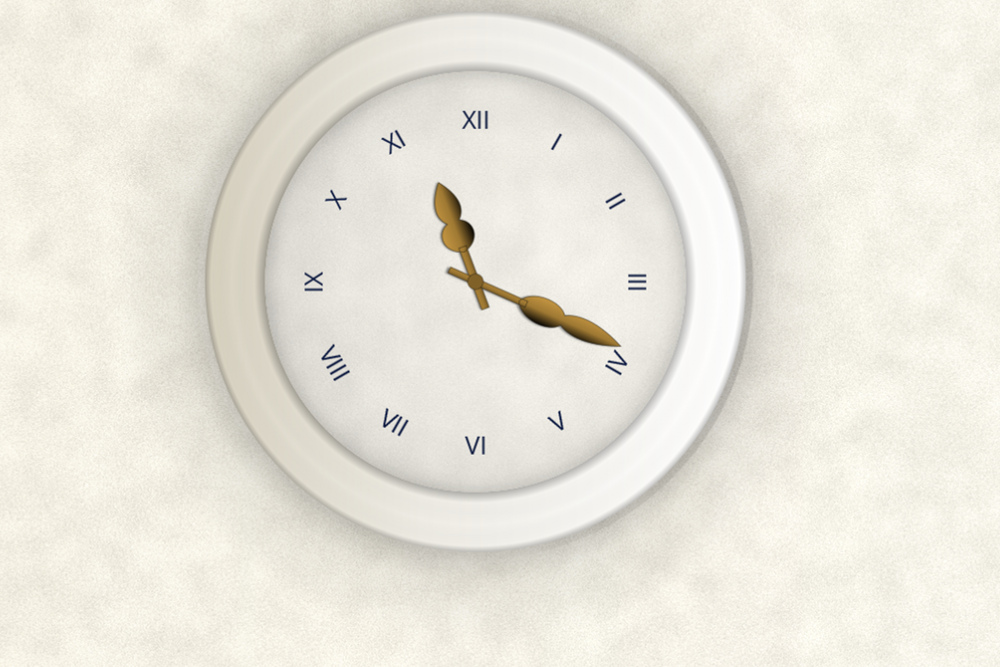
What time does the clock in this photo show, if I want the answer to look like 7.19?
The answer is 11.19
